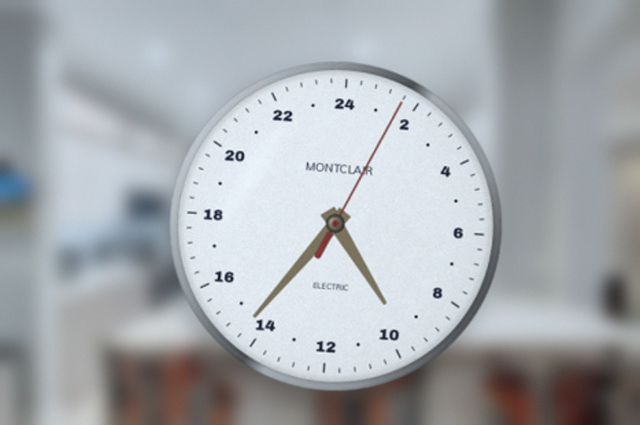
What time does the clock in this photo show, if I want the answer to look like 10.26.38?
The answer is 9.36.04
